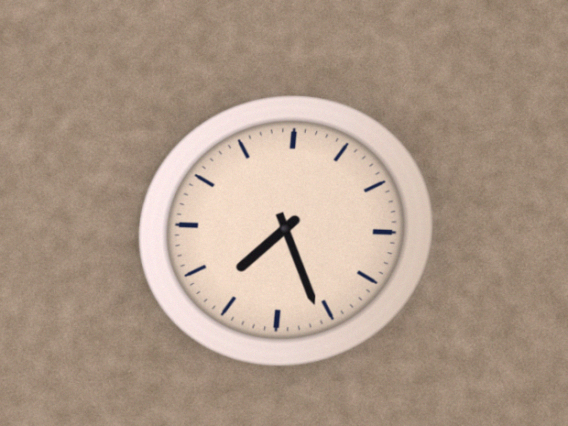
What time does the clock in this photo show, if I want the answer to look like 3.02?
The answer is 7.26
